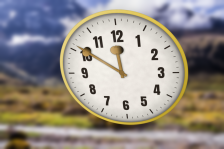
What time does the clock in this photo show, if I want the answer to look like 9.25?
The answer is 11.51
